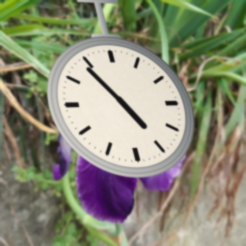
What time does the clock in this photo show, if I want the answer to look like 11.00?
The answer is 4.54
